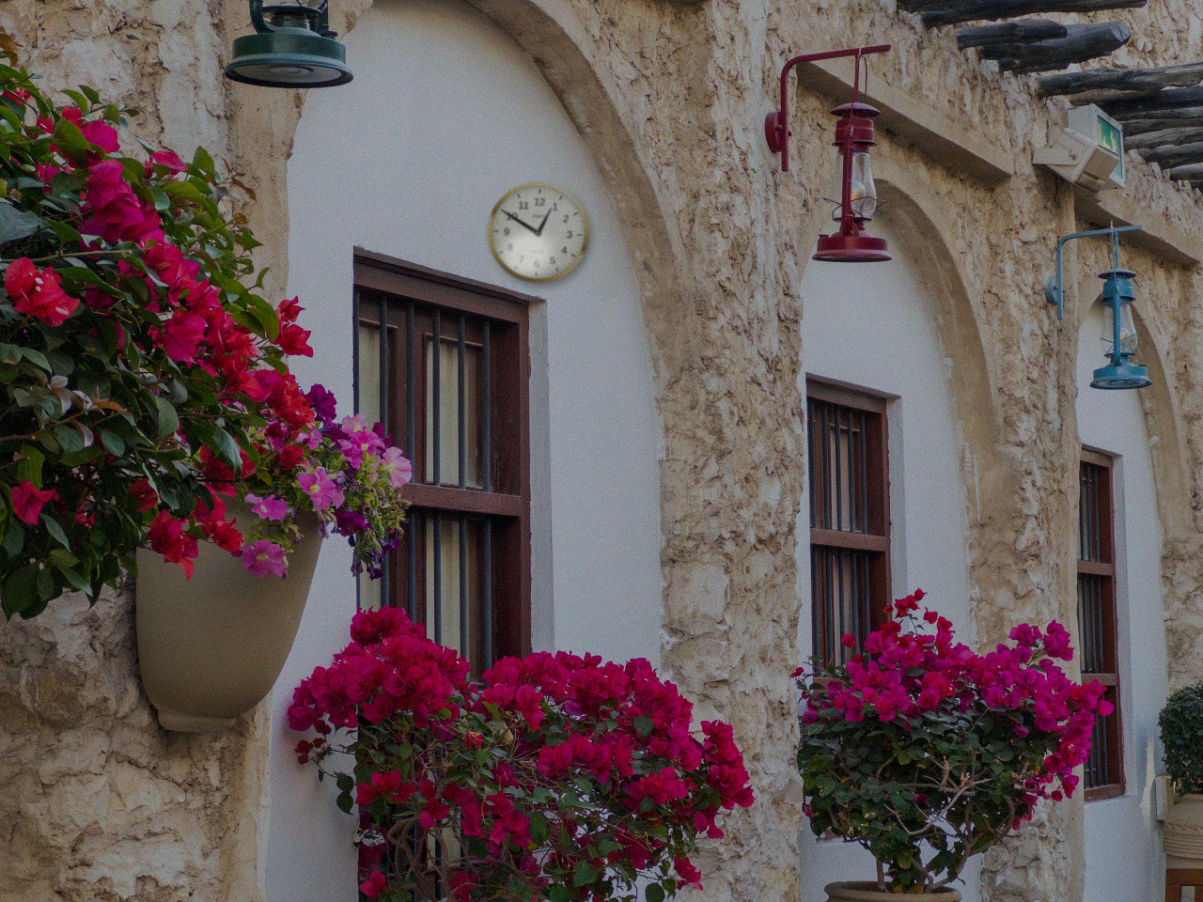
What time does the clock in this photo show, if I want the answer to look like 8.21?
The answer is 12.50
